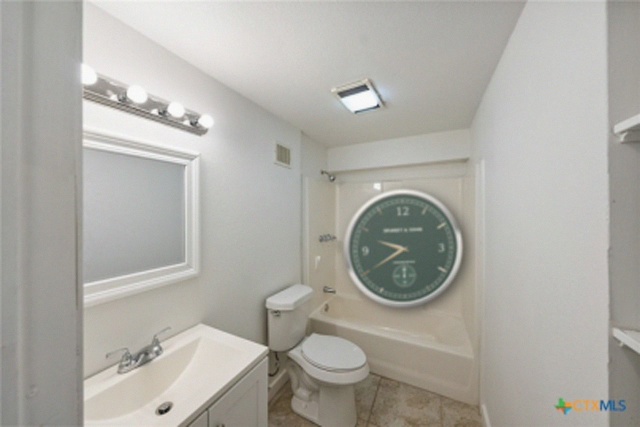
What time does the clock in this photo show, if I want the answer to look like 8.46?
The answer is 9.40
